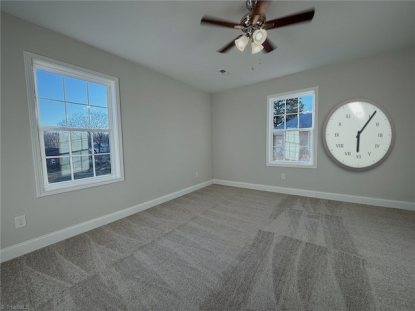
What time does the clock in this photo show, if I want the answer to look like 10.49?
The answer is 6.06
